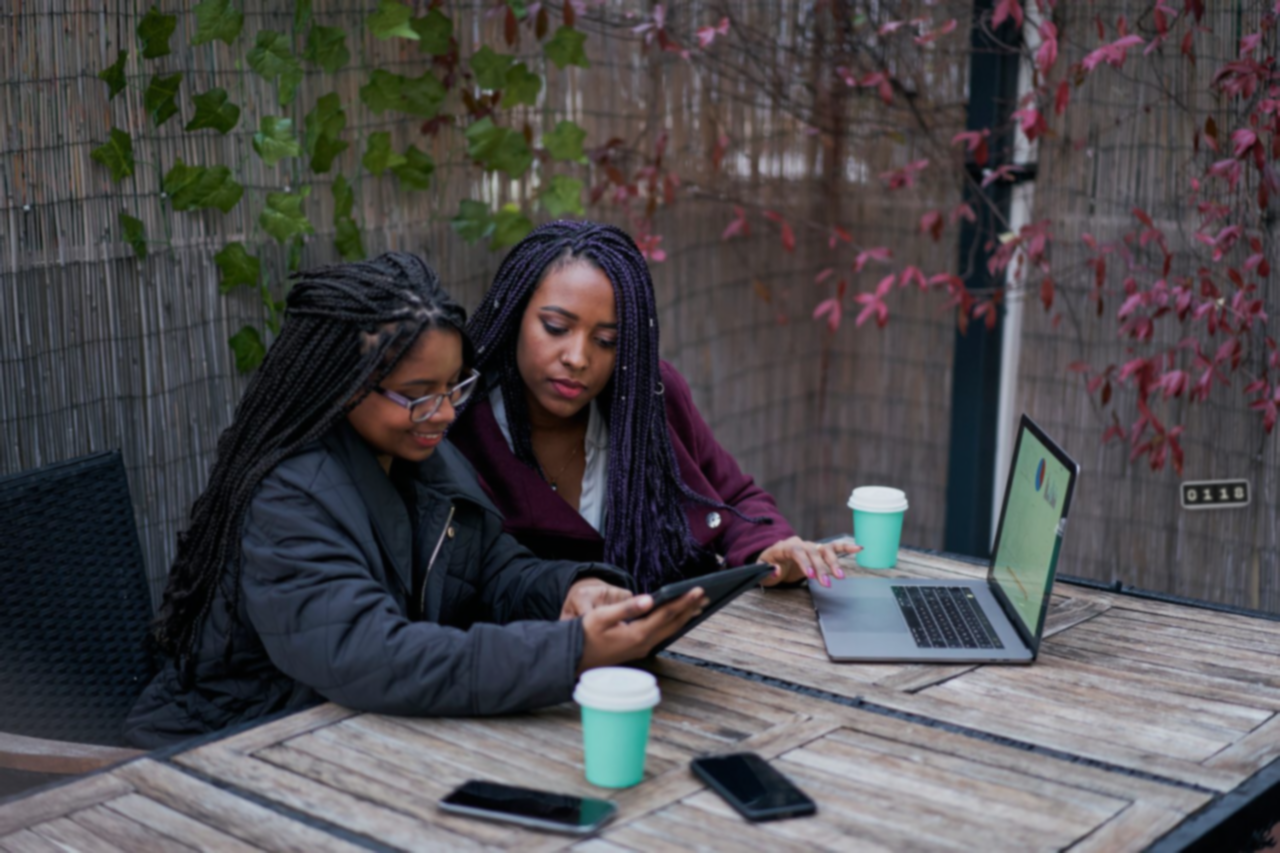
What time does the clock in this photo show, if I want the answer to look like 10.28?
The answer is 1.18
